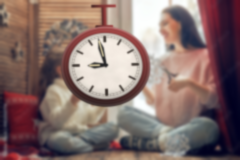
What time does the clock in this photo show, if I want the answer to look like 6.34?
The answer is 8.58
